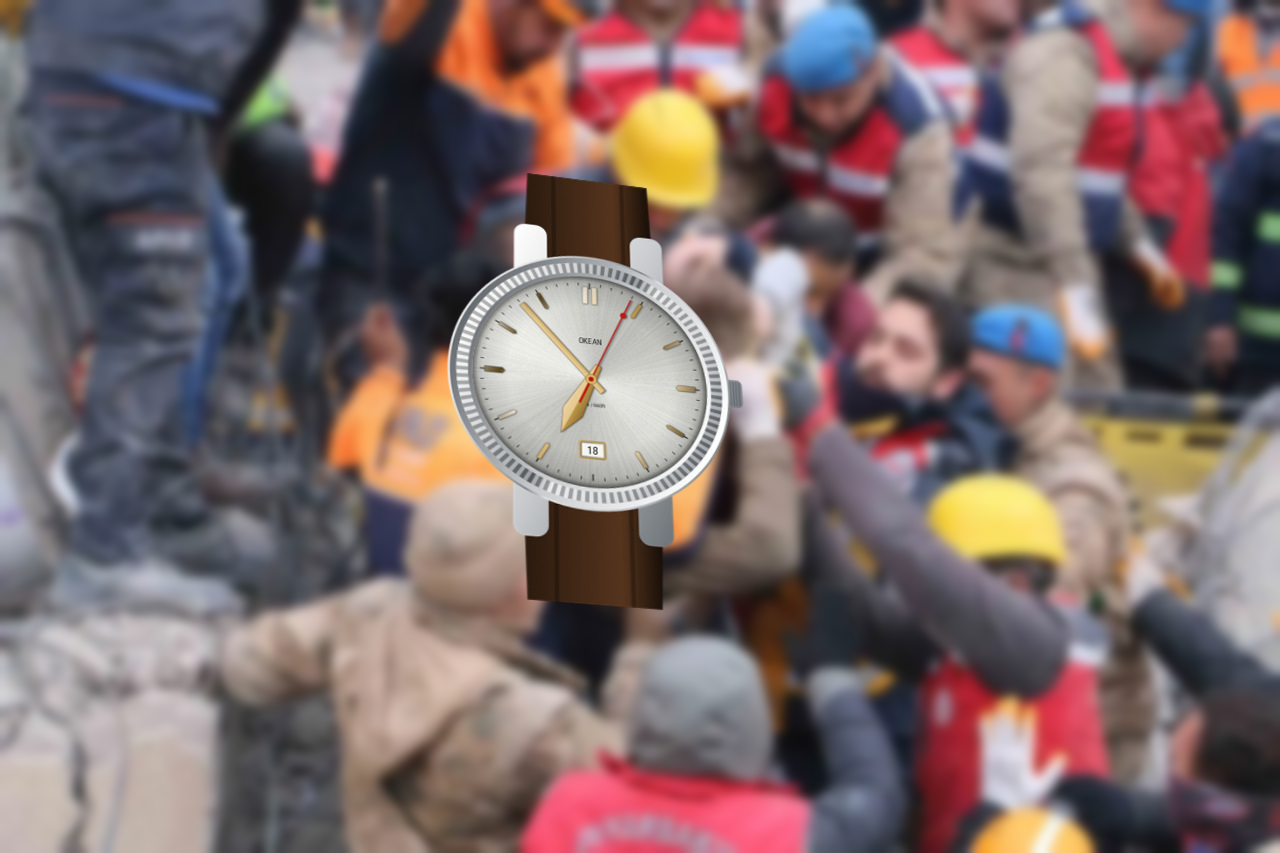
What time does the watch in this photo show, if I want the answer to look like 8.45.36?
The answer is 6.53.04
